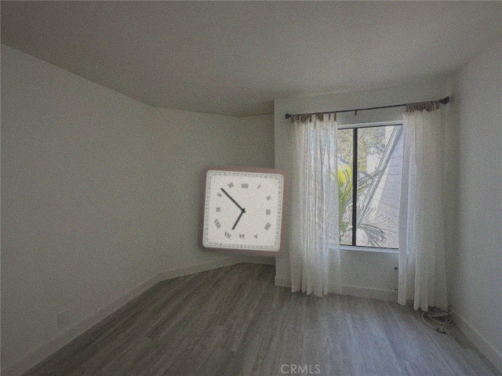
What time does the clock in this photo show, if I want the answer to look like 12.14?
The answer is 6.52
